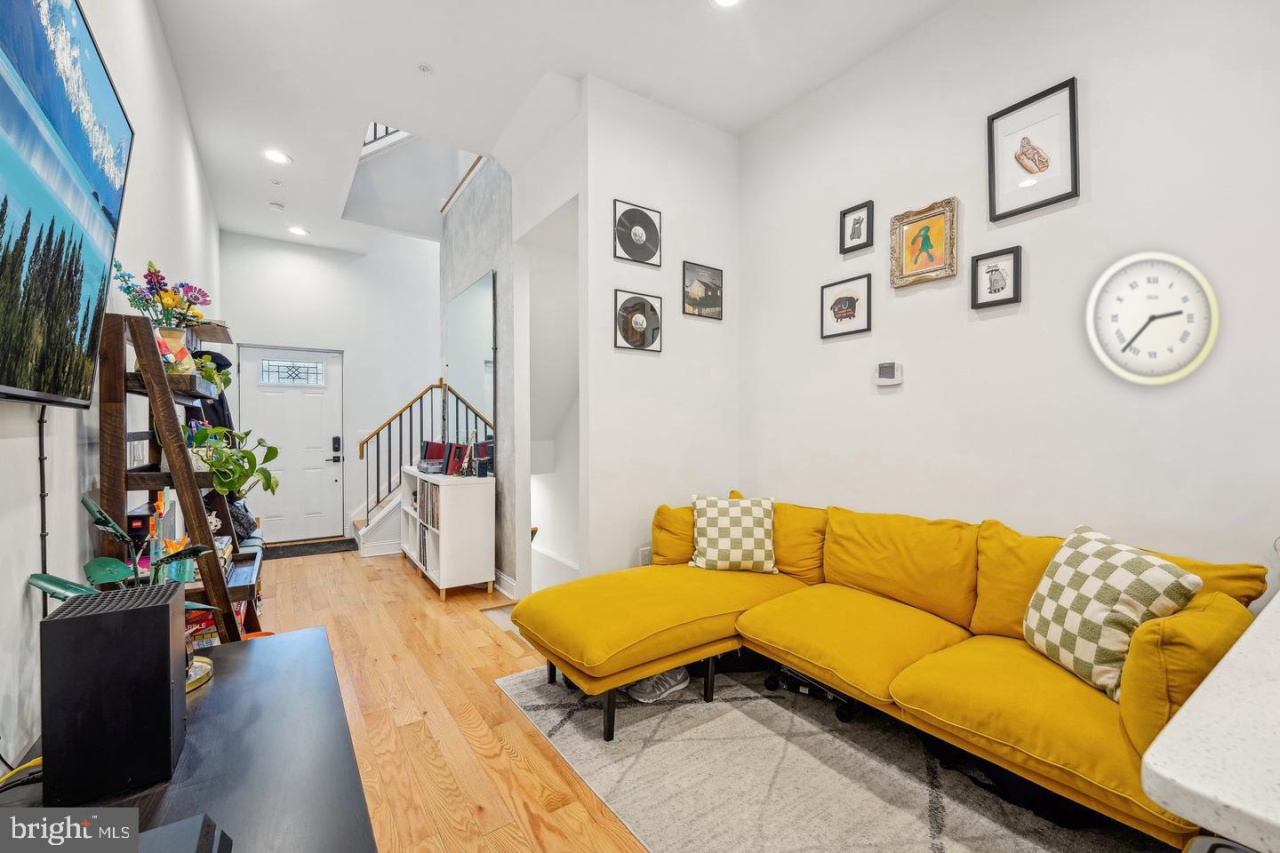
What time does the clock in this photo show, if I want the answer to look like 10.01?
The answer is 2.37
